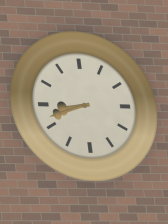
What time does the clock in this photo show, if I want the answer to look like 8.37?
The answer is 8.42
